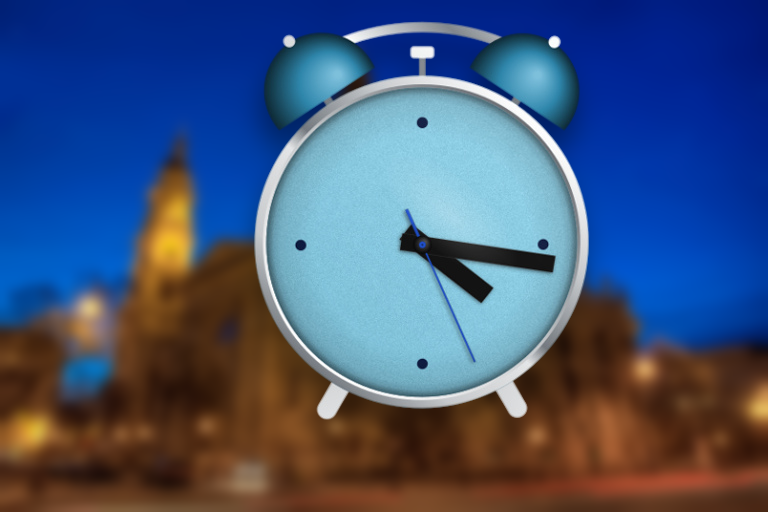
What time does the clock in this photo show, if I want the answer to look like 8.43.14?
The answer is 4.16.26
